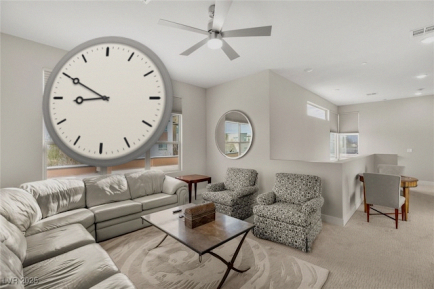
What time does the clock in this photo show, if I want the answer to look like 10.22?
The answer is 8.50
